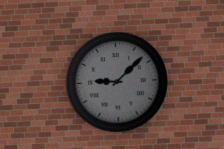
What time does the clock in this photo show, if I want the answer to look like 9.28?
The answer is 9.08
